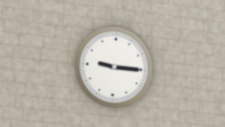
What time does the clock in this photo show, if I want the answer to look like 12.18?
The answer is 9.15
